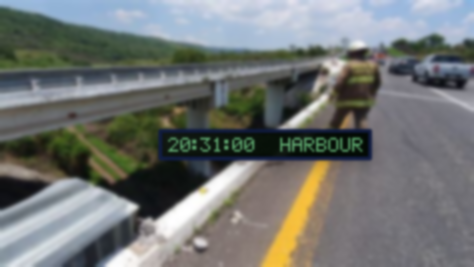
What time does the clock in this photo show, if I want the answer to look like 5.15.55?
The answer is 20.31.00
